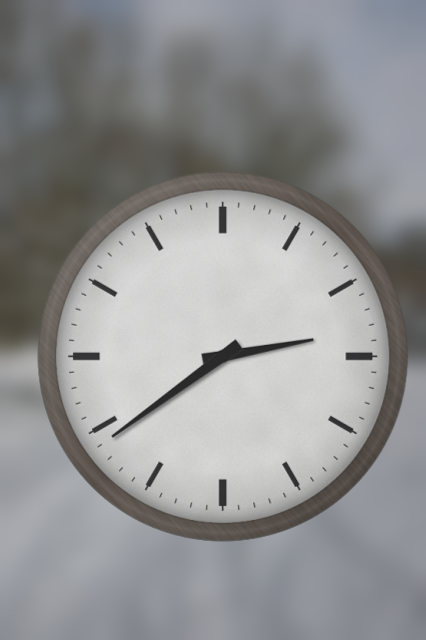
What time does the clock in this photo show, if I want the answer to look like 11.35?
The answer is 2.39
